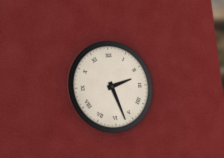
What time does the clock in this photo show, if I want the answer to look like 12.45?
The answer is 2.27
